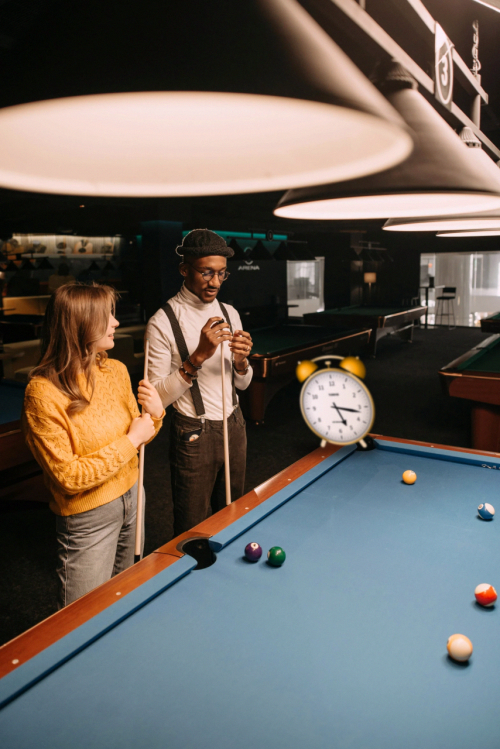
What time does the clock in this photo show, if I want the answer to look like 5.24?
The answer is 5.17
